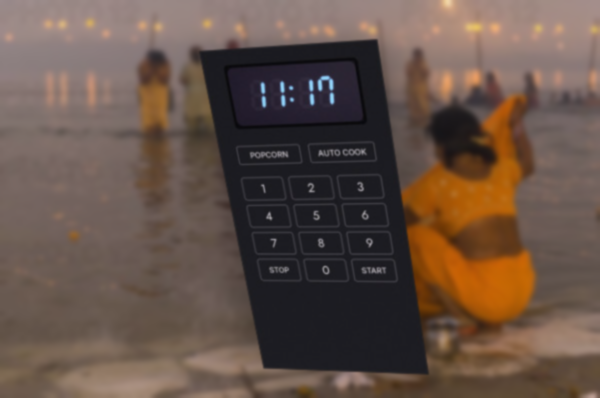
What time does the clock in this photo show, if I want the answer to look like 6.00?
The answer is 11.17
